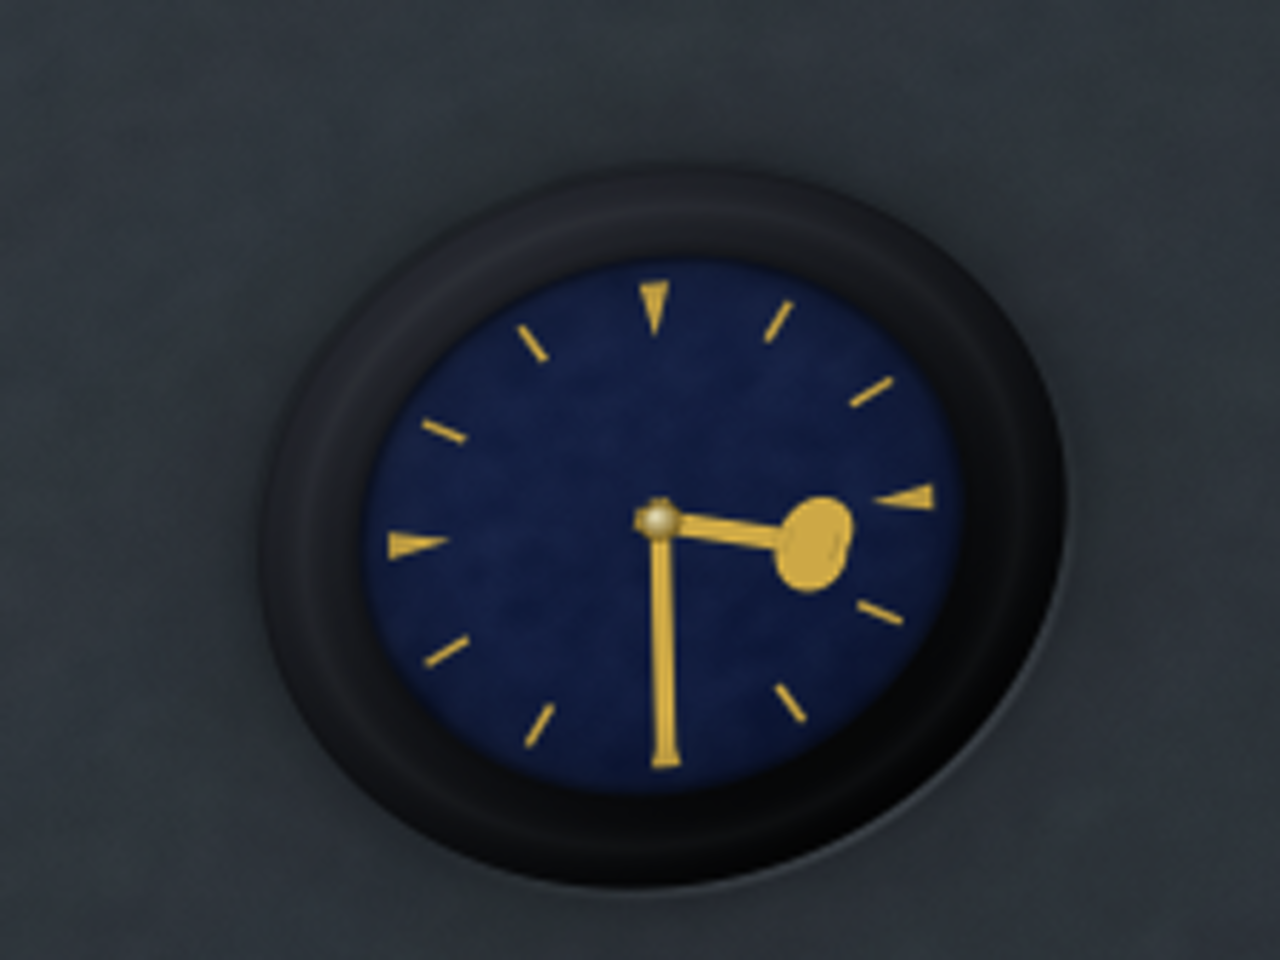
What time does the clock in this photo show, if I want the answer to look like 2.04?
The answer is 3.30
